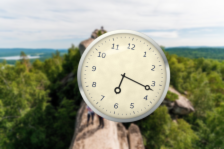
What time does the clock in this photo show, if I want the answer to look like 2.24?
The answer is 6.17
